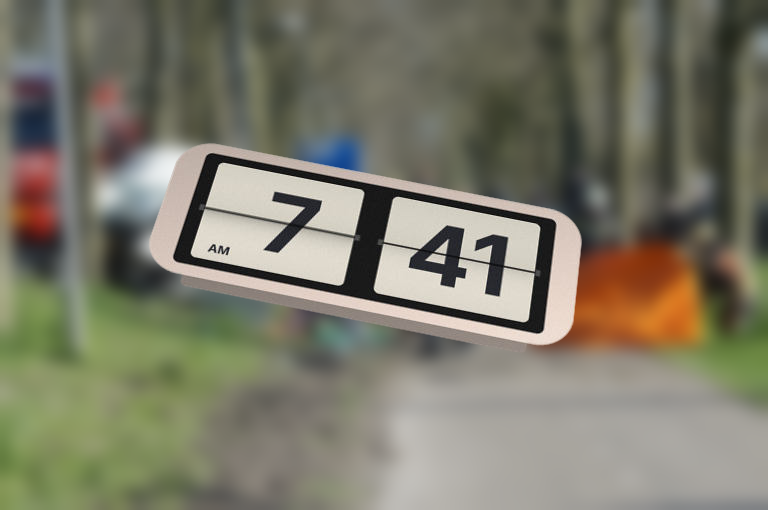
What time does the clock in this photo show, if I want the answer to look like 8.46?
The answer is 7.41
